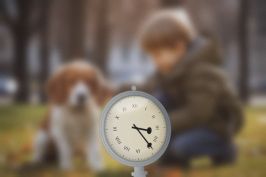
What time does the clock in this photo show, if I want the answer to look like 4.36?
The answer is 3.24
